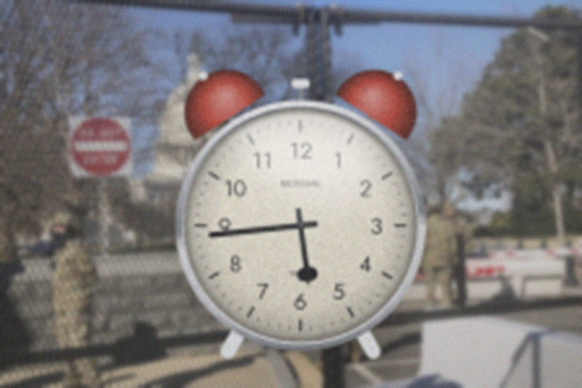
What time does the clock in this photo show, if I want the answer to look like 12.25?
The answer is 5.44
